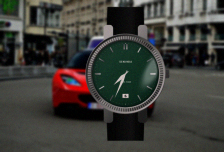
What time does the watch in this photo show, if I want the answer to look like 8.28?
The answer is 7.34
